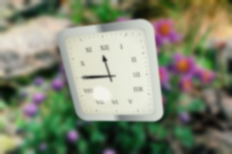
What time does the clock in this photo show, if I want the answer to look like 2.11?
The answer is 11.45
